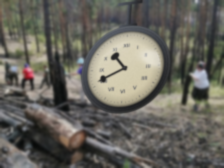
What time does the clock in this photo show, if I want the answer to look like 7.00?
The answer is 10.41
